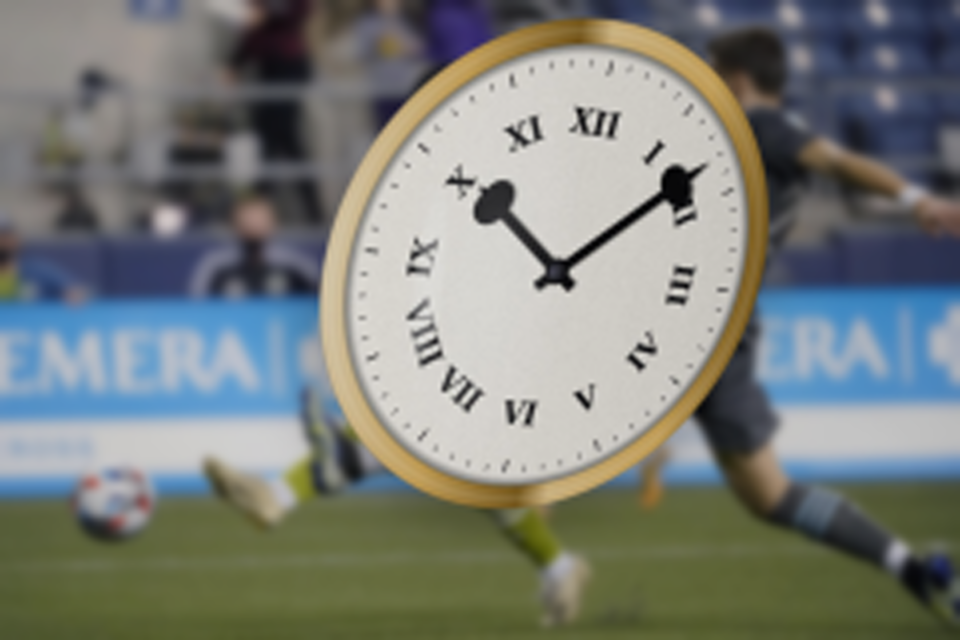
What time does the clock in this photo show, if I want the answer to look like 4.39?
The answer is 10.08
